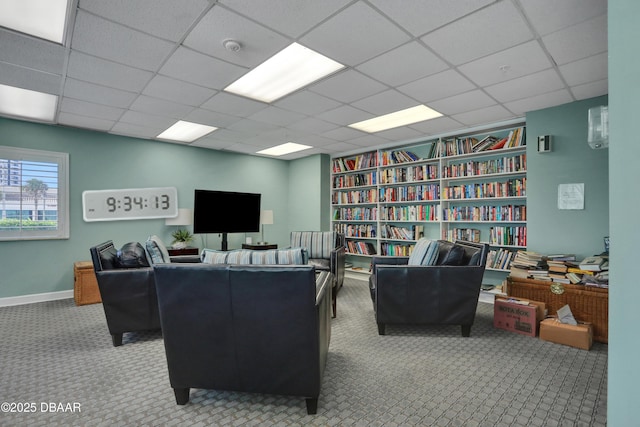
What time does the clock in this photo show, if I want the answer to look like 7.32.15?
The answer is 9.34.13
